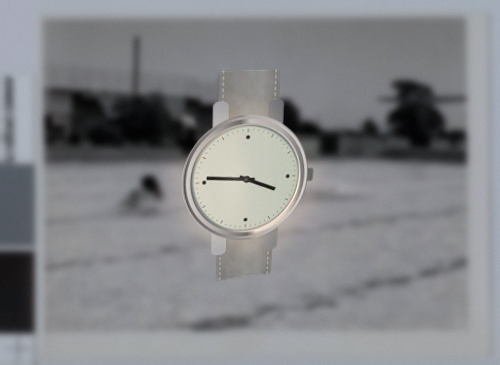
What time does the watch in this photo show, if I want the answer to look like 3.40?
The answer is 3.46
